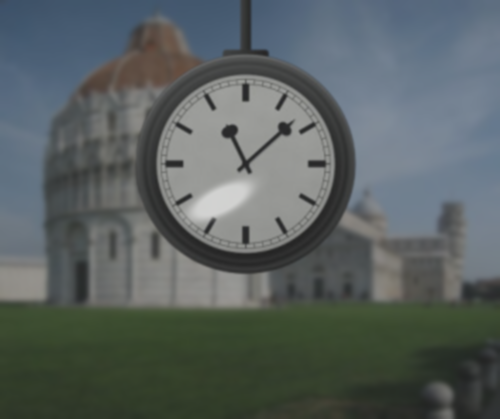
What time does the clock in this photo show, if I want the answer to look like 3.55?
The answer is 11.08
